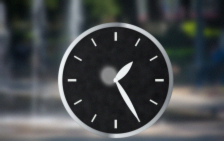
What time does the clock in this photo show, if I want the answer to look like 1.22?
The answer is 1.25
